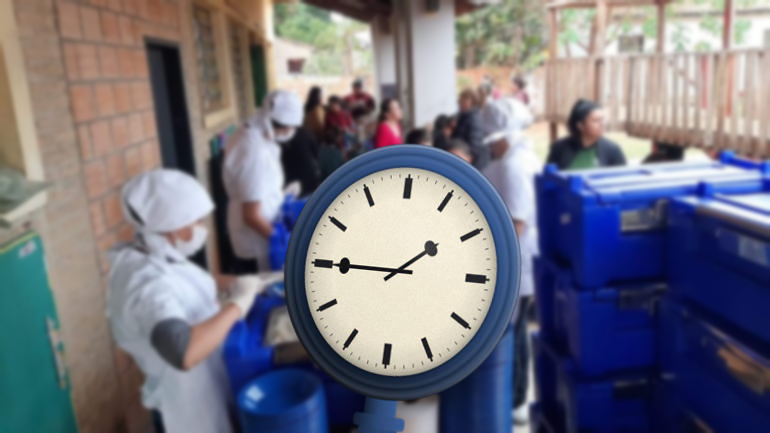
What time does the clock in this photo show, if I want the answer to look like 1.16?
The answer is 1.45
